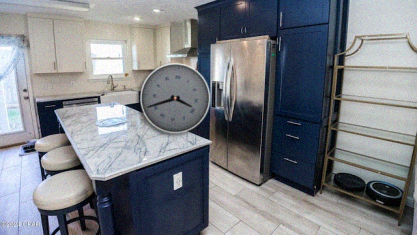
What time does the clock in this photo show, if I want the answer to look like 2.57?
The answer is 3.41
